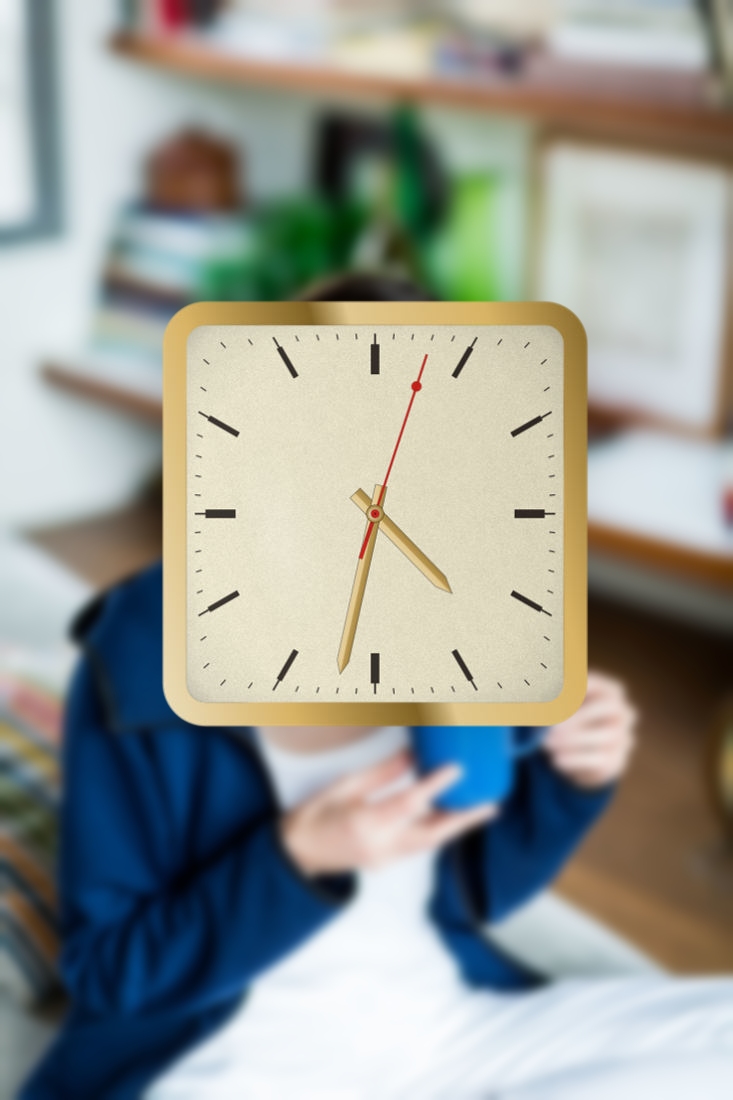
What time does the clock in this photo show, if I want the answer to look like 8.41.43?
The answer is 4.32.03
